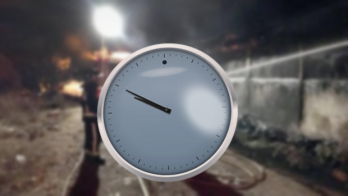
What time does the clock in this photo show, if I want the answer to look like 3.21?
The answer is 9.50
